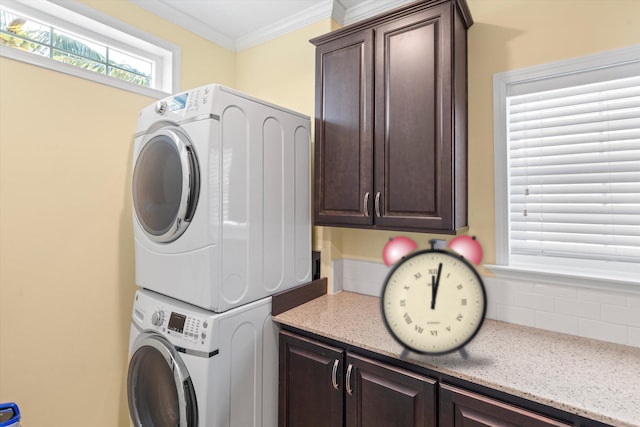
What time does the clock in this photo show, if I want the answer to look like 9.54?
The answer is 12.02
